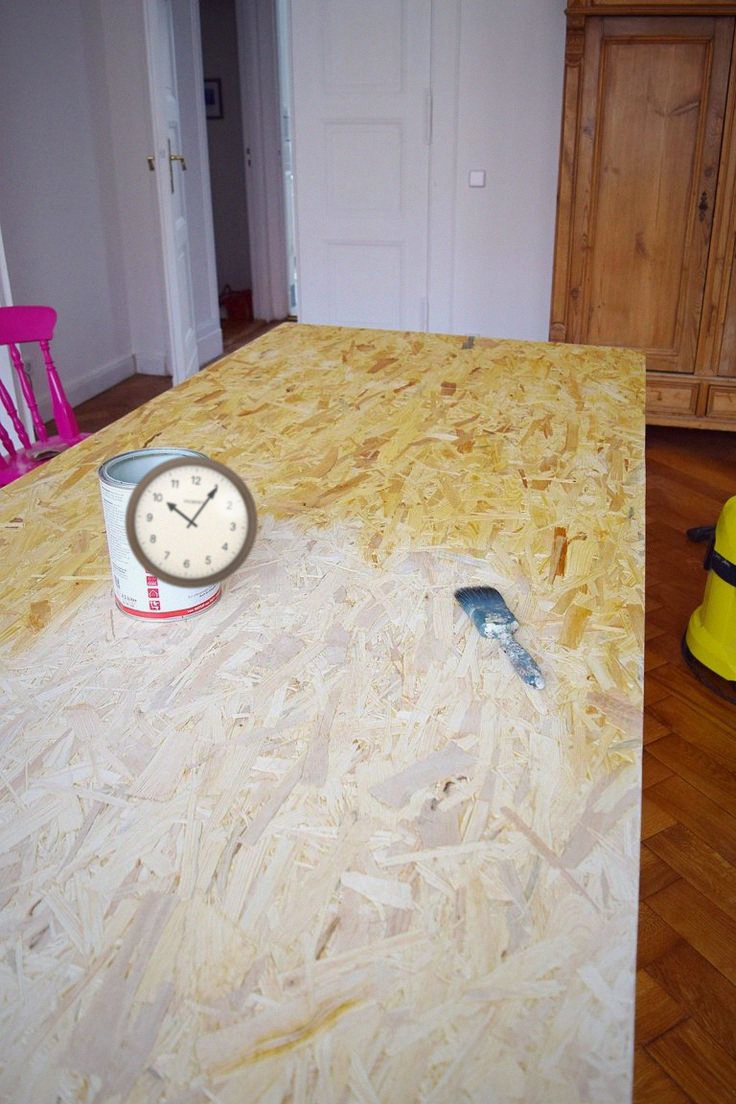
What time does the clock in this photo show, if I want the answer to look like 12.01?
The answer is 10.05
